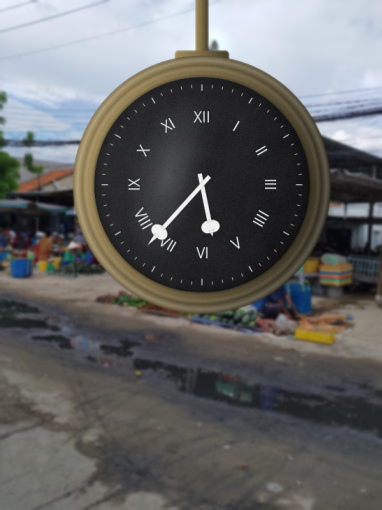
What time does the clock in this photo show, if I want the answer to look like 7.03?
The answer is 5.37
